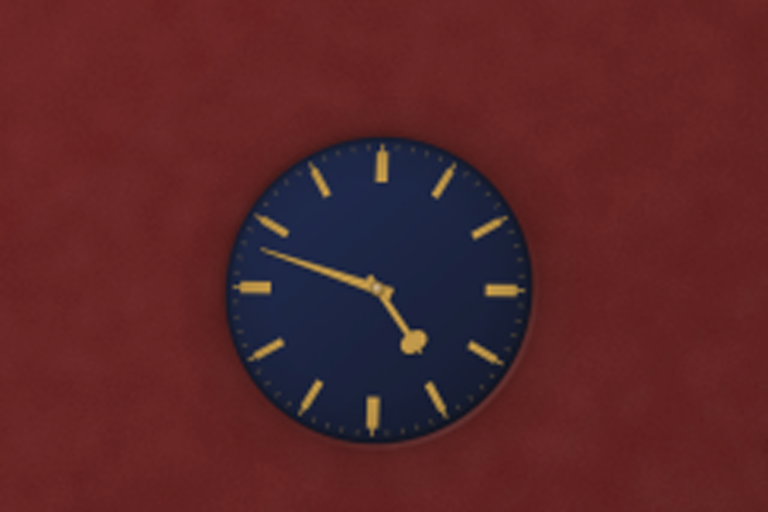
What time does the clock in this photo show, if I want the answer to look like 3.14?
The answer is 4.48
